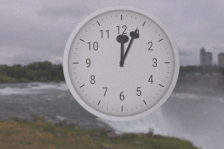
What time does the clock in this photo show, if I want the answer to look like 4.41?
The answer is 12.04
